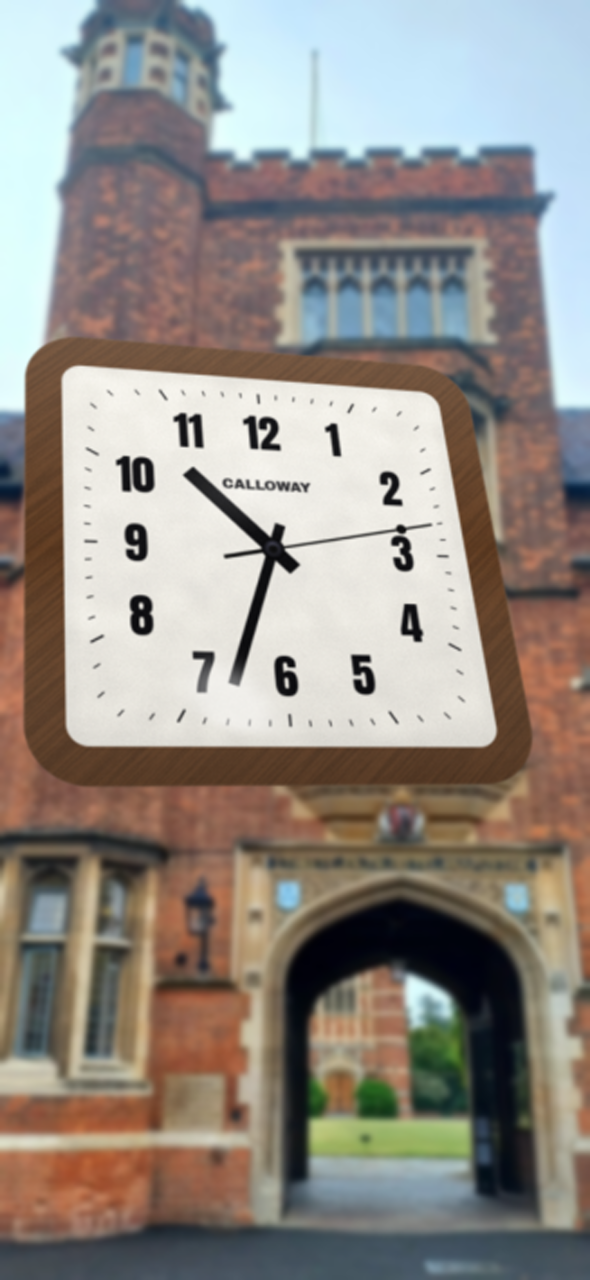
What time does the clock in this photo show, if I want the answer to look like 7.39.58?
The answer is 10.33.13
